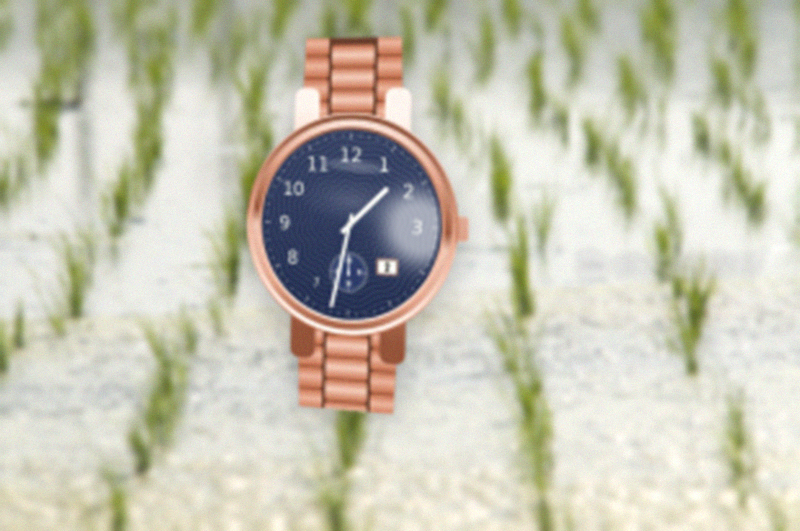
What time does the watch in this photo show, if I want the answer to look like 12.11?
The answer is 1.32
